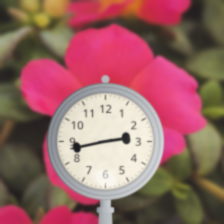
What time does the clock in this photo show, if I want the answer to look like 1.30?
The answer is 2.43
